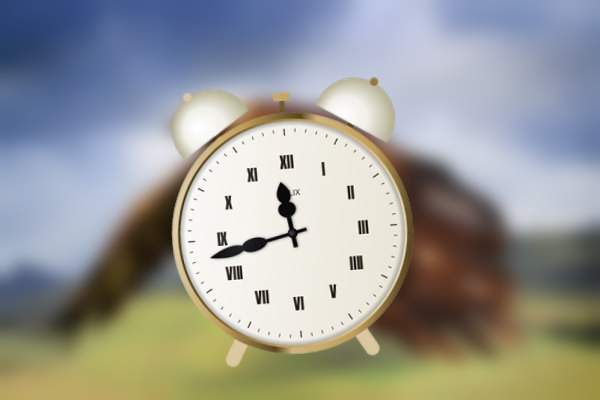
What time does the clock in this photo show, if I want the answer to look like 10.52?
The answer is 11.43
